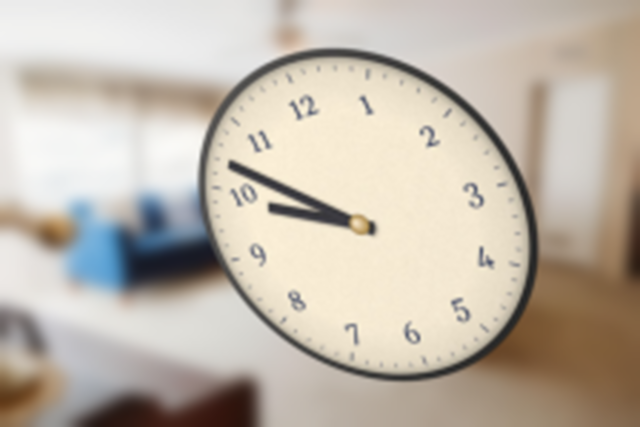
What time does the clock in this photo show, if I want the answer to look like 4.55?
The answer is 9.52
